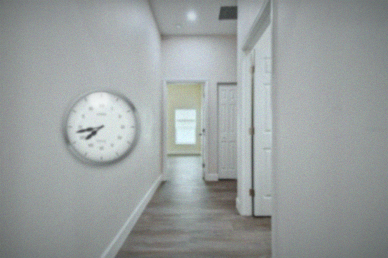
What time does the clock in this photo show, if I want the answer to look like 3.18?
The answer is 7.43
